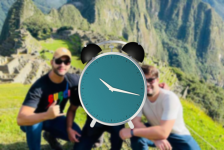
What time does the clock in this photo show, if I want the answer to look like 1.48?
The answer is 10.17
